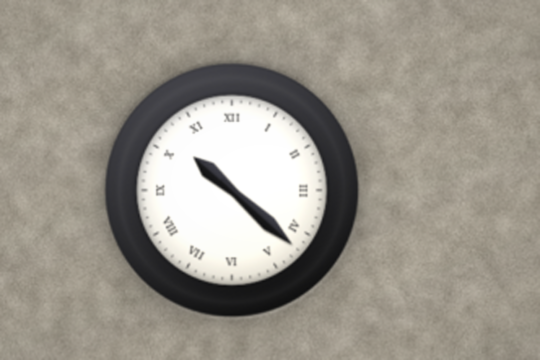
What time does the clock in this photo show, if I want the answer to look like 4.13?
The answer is 10.22
